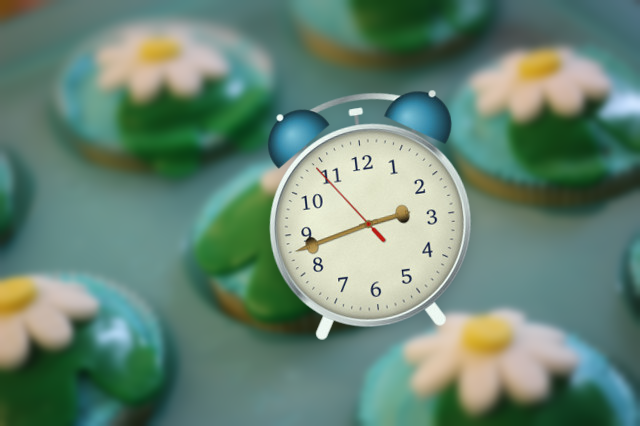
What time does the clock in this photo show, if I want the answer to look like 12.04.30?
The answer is 2.42.54
